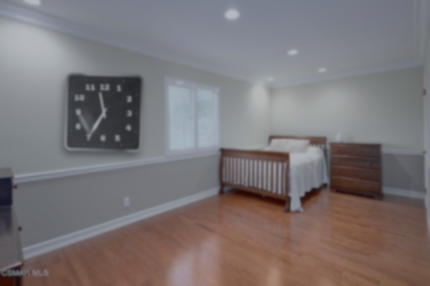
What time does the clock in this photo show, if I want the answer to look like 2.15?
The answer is 11.35
